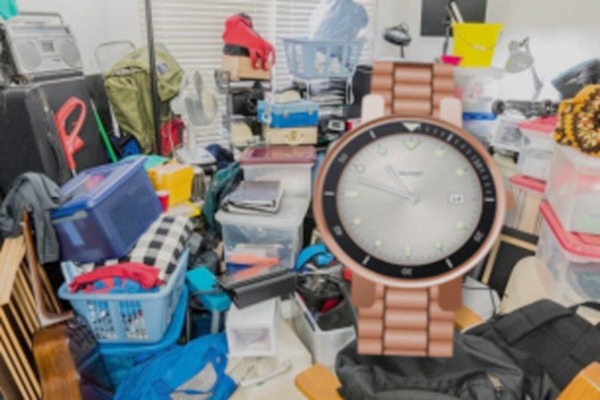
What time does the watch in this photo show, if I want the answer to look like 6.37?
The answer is 10.48
